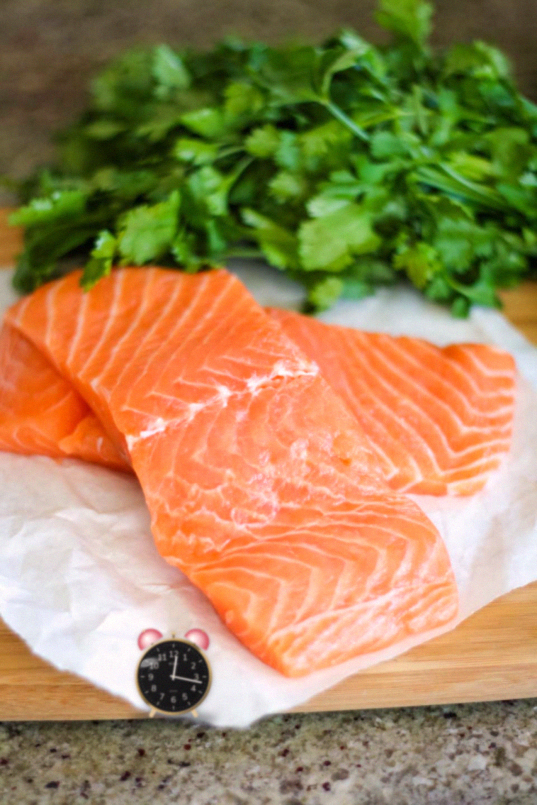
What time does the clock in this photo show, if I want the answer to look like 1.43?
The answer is 12.17
